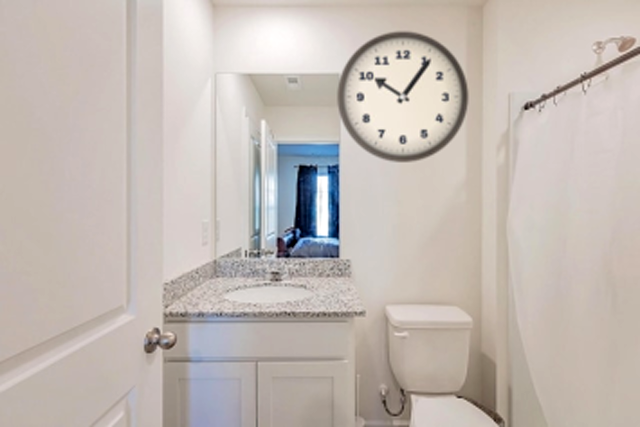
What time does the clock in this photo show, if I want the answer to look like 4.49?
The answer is 10.06
